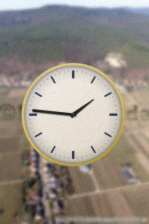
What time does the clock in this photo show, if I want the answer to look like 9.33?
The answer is 1.46
